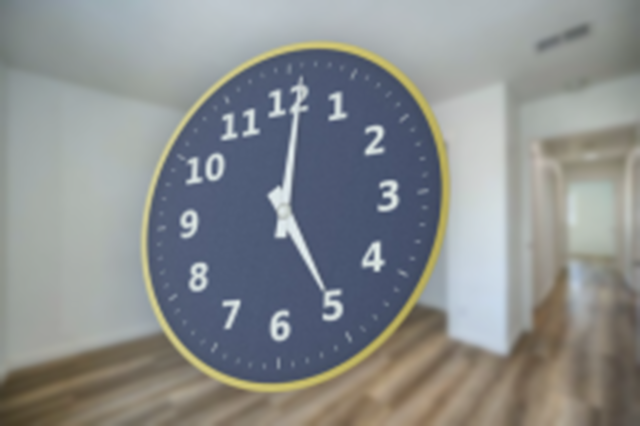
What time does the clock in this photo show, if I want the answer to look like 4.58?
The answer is 5.01
